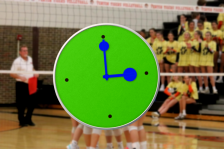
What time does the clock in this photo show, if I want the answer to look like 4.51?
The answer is 3.00
